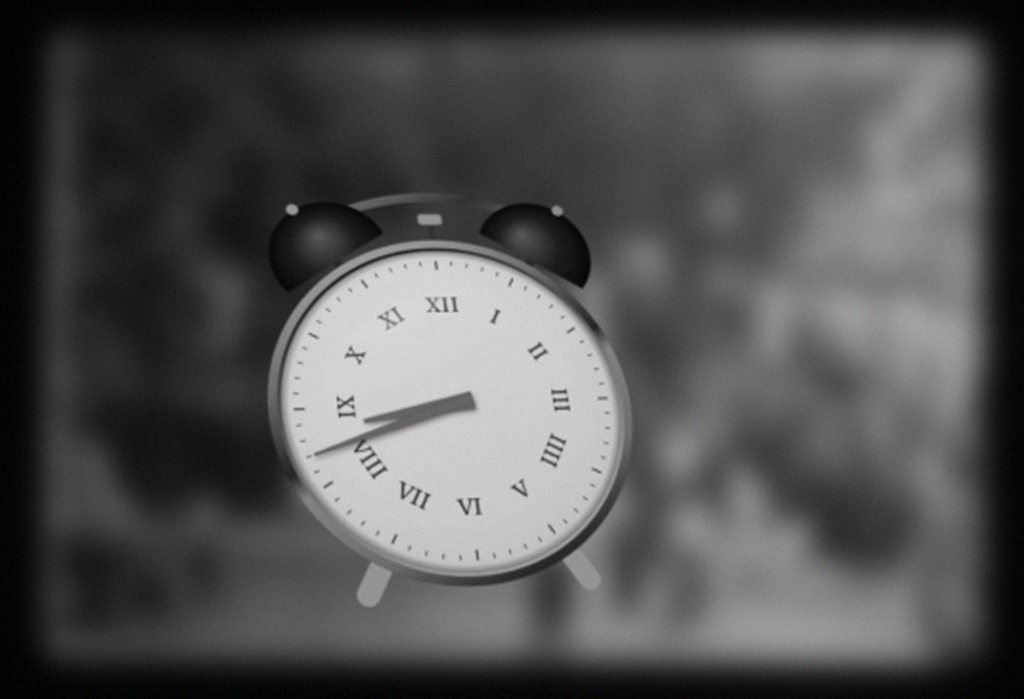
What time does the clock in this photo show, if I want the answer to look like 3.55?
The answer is 8.42
